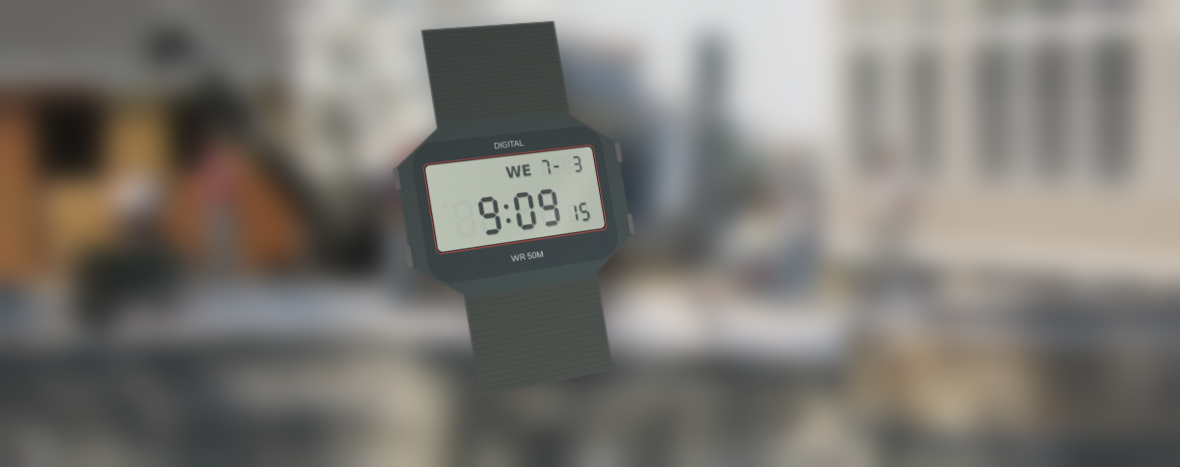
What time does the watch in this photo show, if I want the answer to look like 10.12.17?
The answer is 9.09.15
